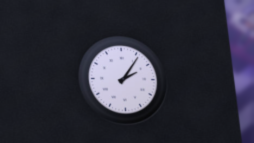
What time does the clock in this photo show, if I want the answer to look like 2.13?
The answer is 2.06
